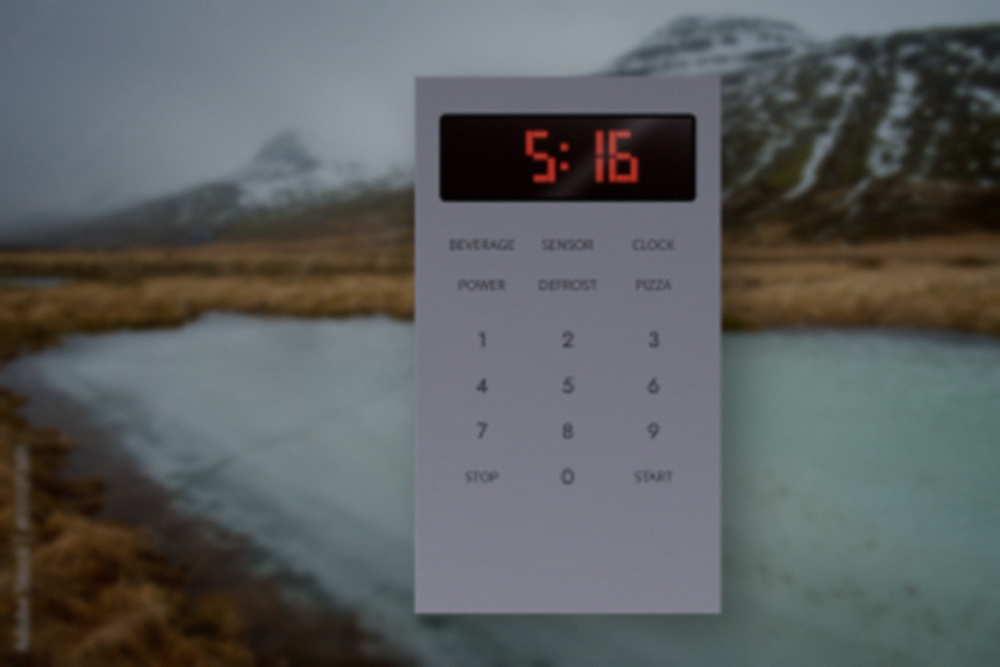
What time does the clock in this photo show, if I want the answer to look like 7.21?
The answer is 5.16
